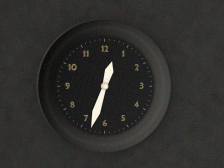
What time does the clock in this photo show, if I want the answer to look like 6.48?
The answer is 12.33
